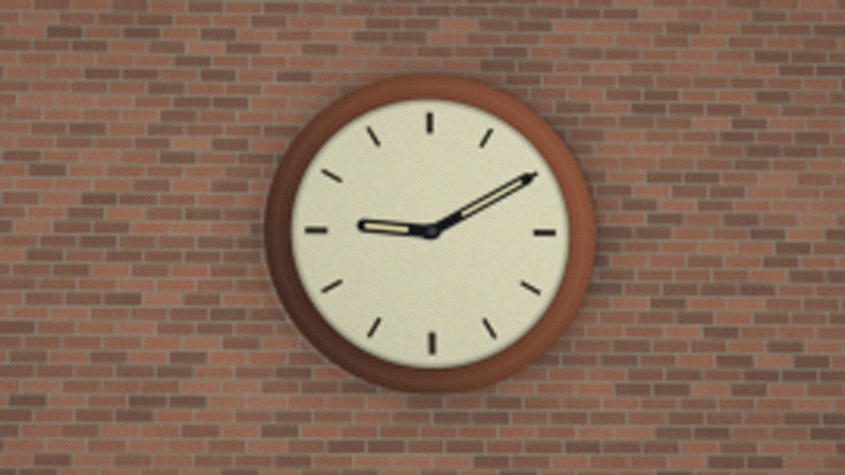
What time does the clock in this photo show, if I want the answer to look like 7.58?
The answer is 9.10
